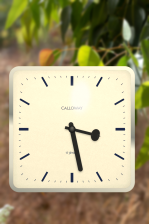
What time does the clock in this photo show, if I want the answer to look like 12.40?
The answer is 3.28
